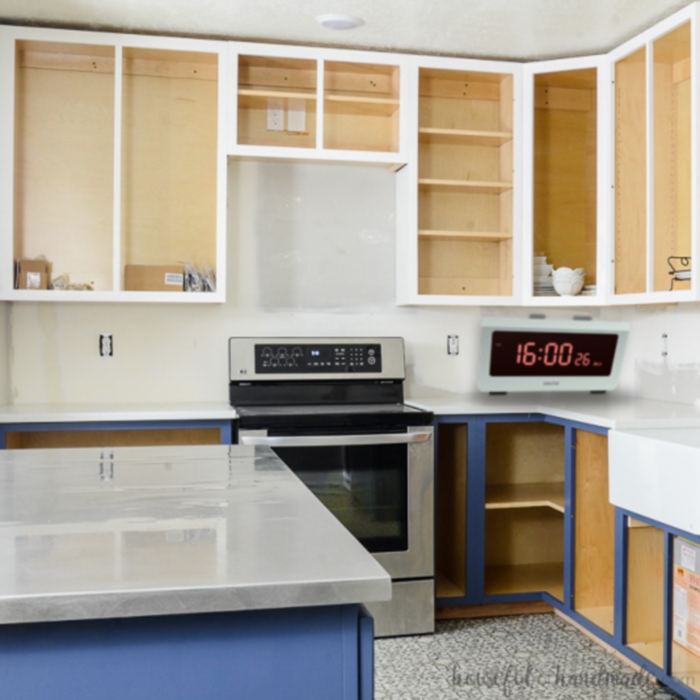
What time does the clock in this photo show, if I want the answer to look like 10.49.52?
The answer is 16.00.26
